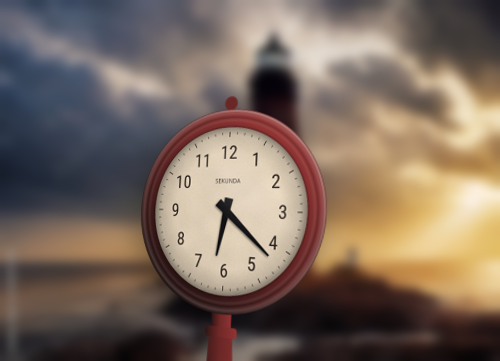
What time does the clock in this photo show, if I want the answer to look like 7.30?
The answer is 6.22
